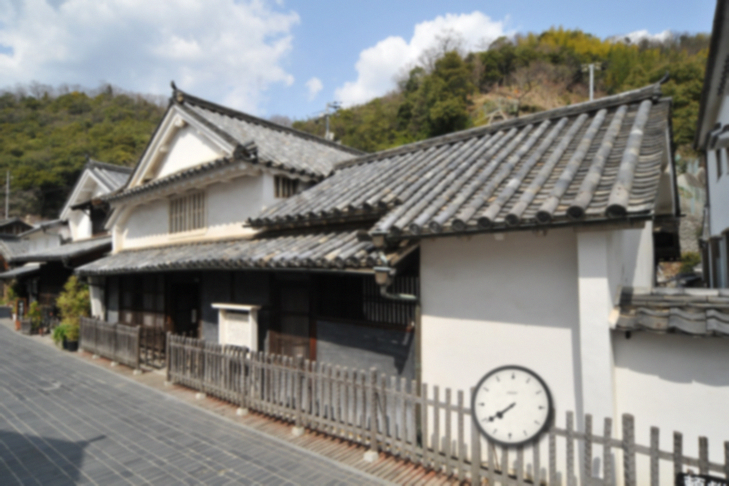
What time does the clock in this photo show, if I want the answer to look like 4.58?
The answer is 7.39
